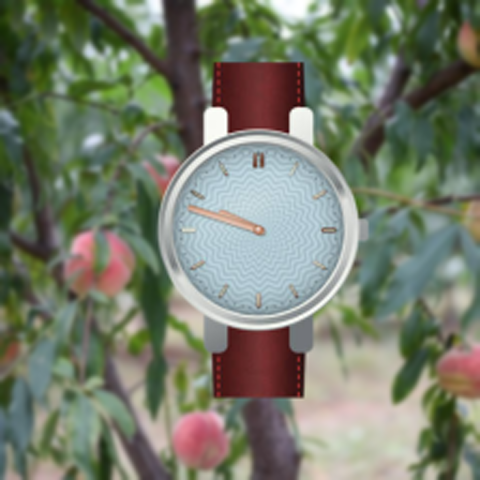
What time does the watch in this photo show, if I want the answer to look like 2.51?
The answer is 9.48
